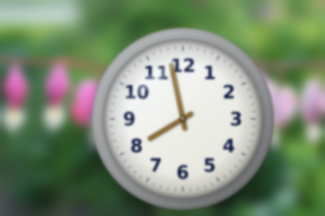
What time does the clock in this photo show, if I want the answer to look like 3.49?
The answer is 7.58
